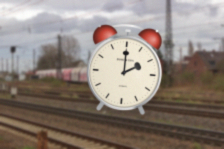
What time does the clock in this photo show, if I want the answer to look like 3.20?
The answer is 2.00
